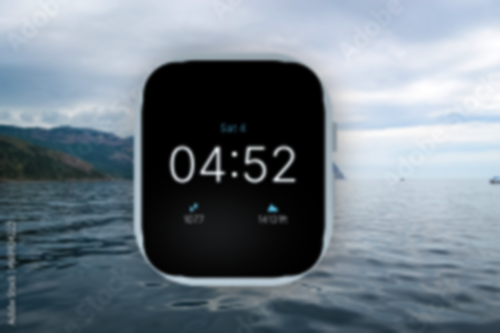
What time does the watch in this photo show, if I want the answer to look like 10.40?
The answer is 4.52
